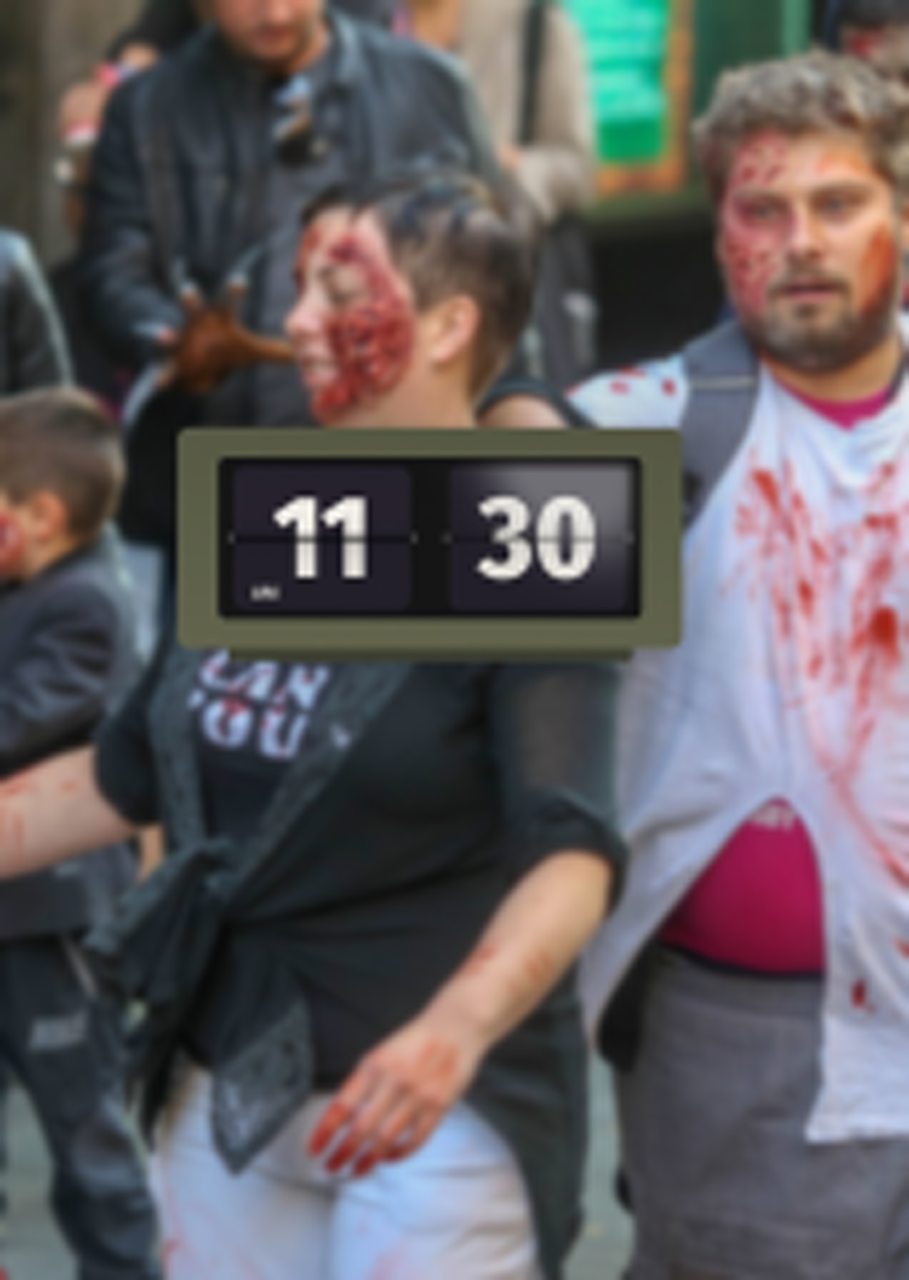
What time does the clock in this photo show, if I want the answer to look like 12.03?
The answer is 11.30
